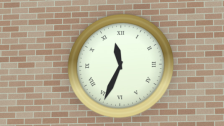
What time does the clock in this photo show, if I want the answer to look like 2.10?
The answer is 11.34
